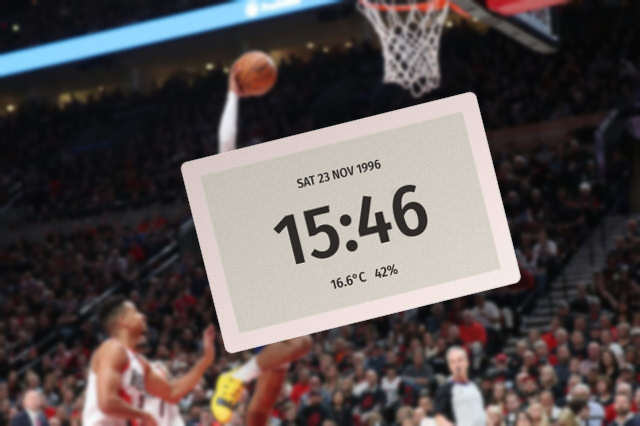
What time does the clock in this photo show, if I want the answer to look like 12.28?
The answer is 15.46
